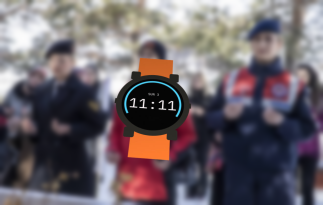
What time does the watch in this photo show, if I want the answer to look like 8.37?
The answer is 11.11
